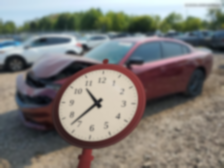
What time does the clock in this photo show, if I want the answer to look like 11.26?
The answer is 10.37
